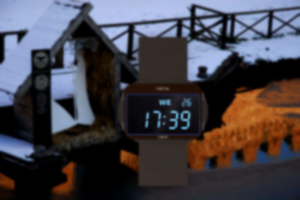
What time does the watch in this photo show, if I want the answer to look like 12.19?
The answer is 17.39
